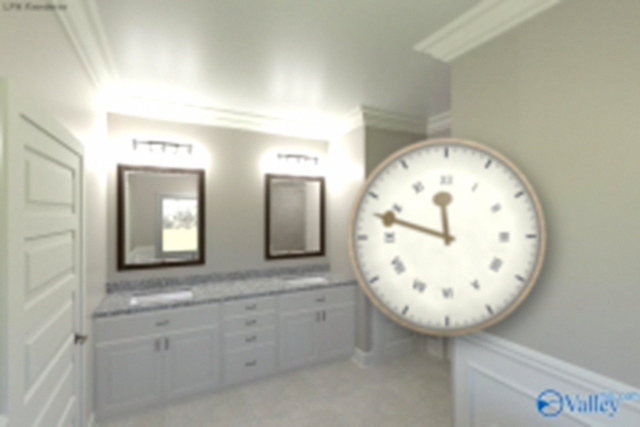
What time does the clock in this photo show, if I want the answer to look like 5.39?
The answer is 11.48
